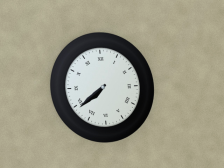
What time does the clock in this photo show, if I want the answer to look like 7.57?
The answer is 7.39
